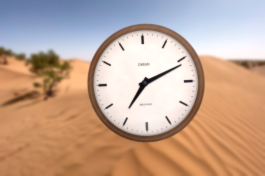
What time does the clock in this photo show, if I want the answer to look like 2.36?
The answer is 7.11
